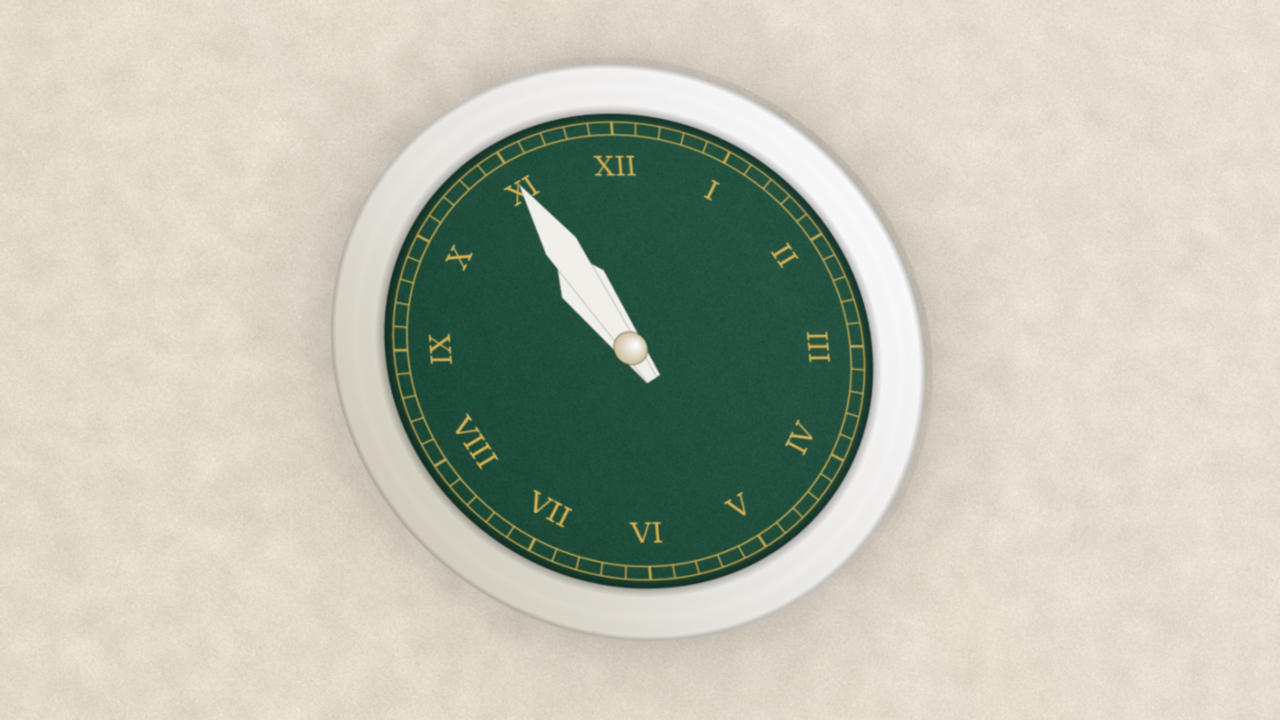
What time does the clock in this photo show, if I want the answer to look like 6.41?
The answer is 10.55
